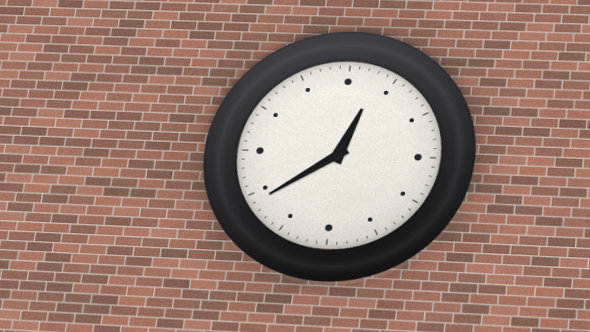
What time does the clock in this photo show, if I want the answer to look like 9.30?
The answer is 12.39
